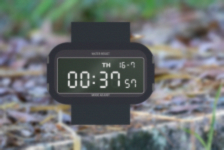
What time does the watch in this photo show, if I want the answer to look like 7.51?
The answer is 0.37
